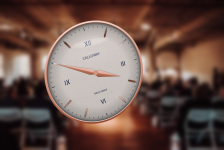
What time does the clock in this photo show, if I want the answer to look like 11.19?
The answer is 3.50
